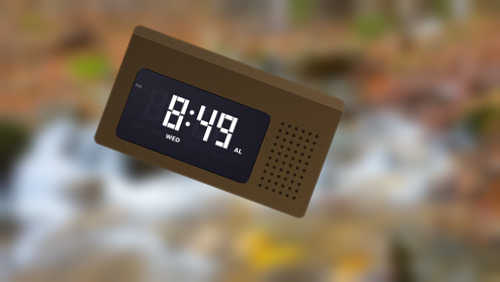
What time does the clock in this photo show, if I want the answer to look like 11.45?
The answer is 8.49
